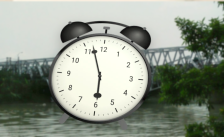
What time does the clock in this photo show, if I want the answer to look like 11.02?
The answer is 5.57
